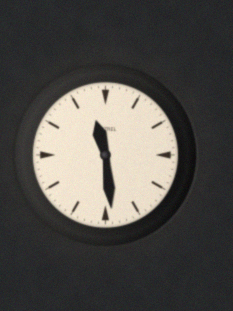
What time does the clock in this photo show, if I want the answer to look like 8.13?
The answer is 11.29
